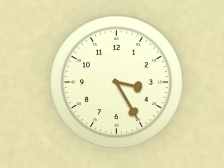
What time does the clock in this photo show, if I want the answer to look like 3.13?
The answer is 3.25
